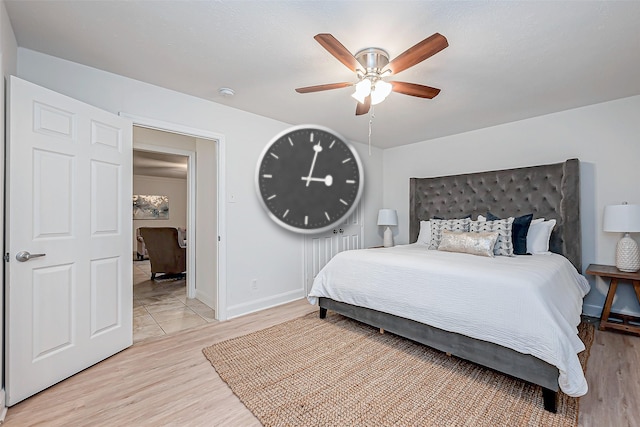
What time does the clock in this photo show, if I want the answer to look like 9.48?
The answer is 3.02
